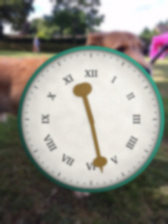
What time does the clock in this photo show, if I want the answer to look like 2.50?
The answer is 11.28
